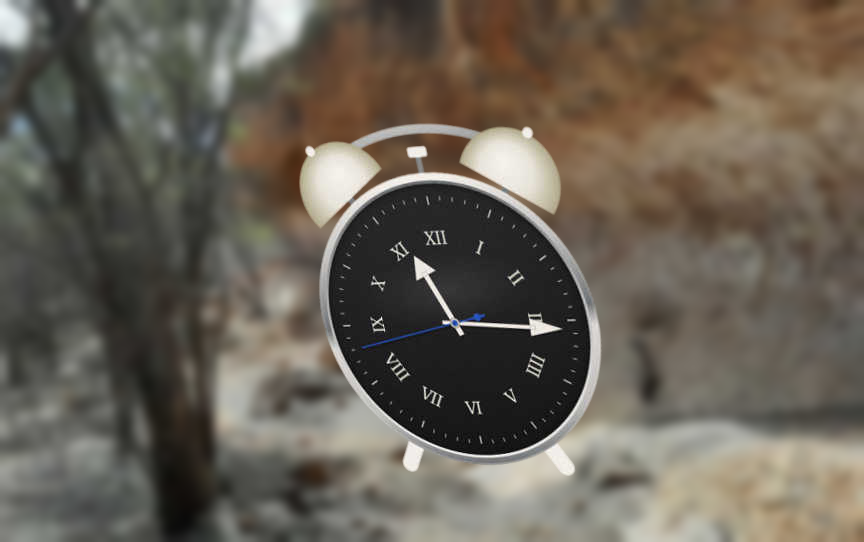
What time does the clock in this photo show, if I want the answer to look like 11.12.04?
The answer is 11.15.43
